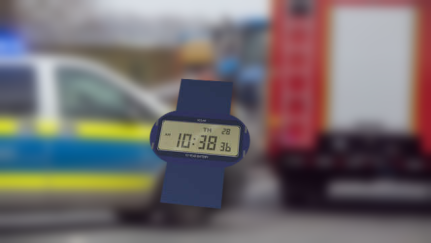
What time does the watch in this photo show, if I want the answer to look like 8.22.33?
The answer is 10.38.36
